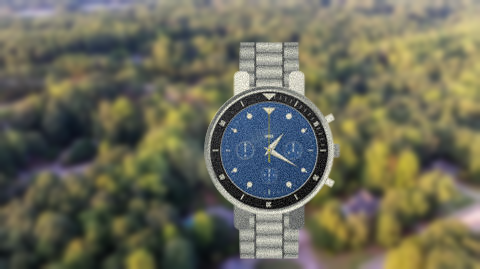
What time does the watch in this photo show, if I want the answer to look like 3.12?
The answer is 1.20
